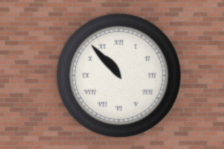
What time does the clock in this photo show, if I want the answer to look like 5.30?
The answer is 10.53
